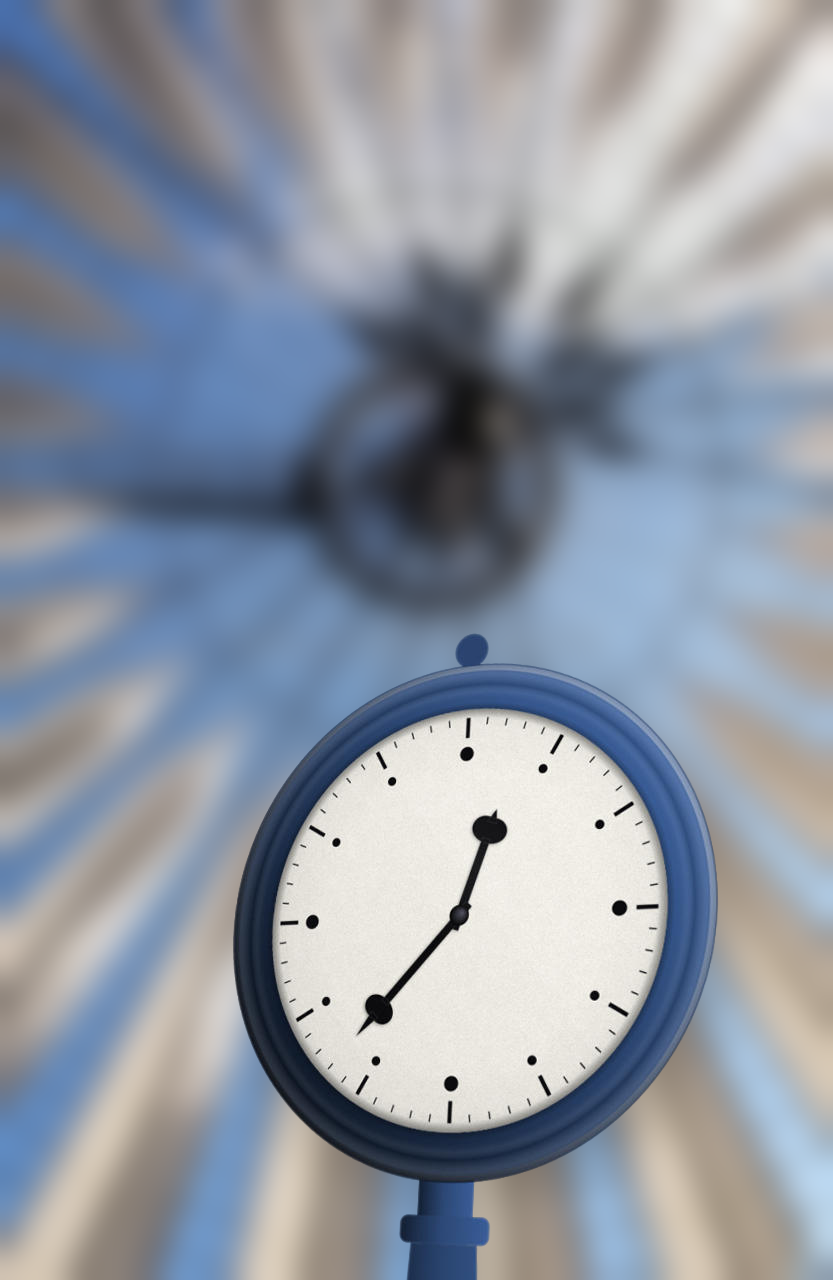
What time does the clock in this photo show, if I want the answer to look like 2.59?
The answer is 12.37
